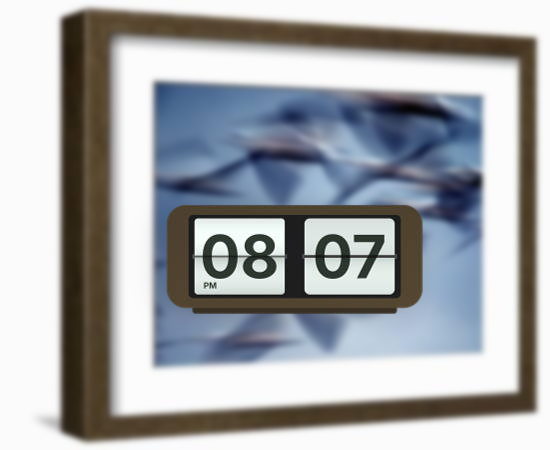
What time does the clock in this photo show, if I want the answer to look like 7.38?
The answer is 8.07
